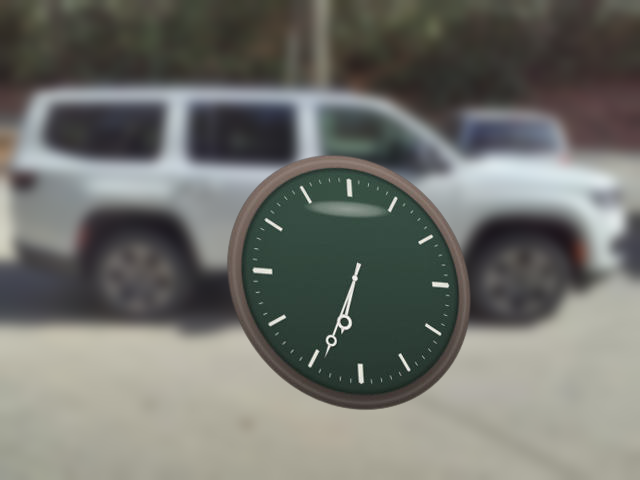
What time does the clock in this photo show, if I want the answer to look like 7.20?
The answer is 6.34
